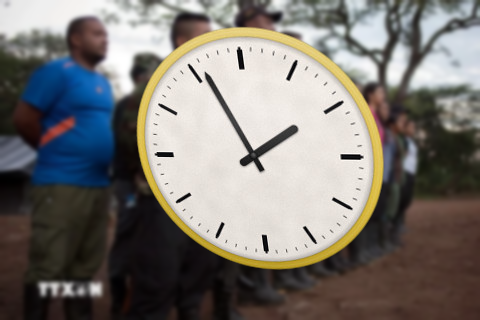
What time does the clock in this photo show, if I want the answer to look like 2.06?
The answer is 1.56
